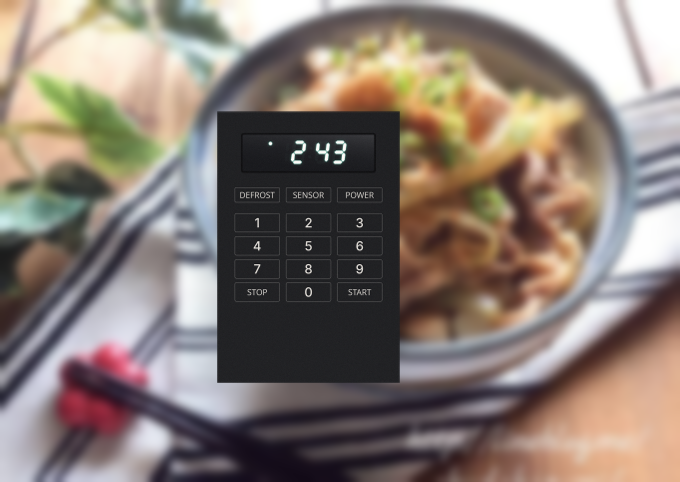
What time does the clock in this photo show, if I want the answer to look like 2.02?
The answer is 2.43
